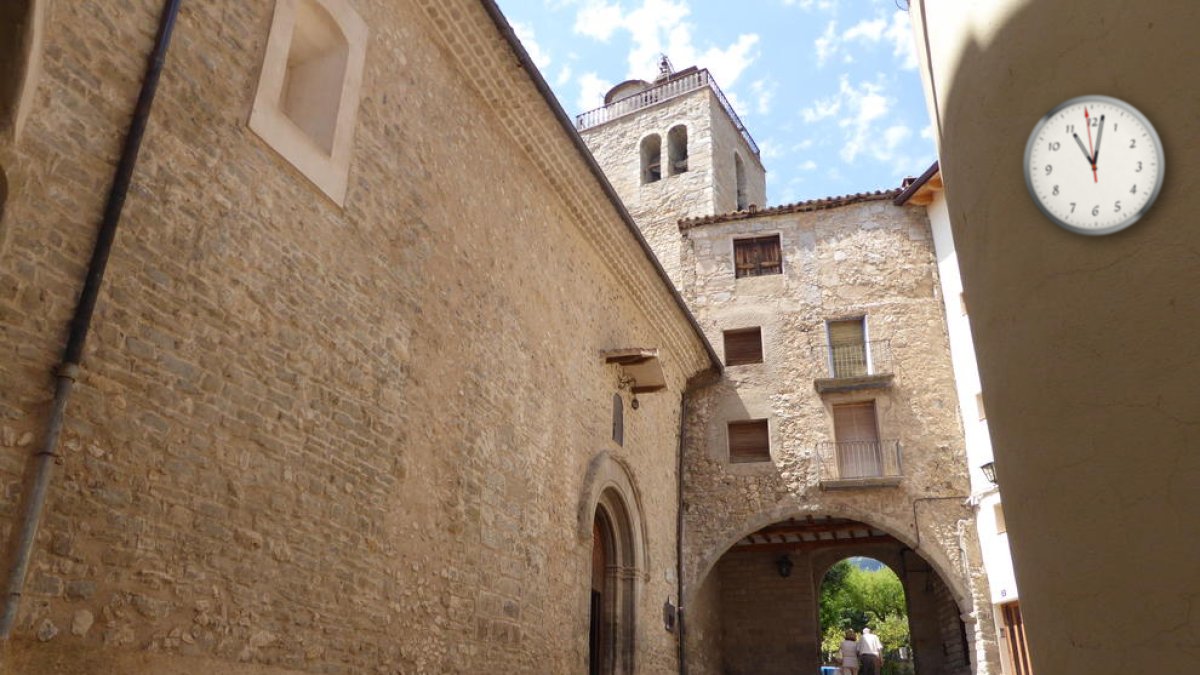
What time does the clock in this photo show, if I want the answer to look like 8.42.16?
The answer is 11.01.59
